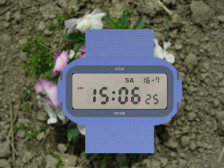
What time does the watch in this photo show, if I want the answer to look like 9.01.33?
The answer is 15.06.25
